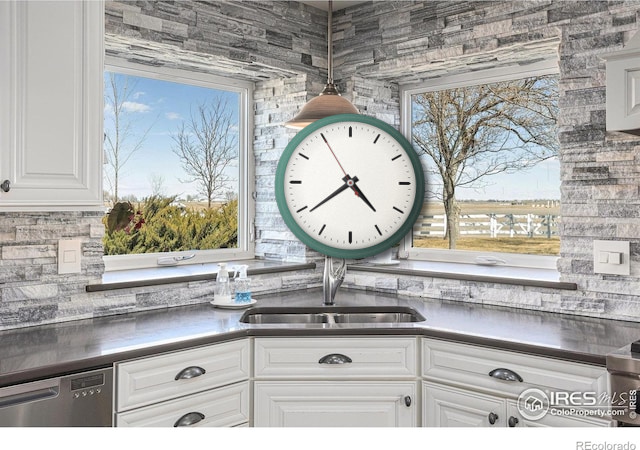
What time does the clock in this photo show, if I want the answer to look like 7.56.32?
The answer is 4.38.55
